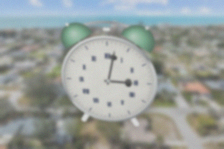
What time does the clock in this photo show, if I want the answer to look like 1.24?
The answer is 3.02
